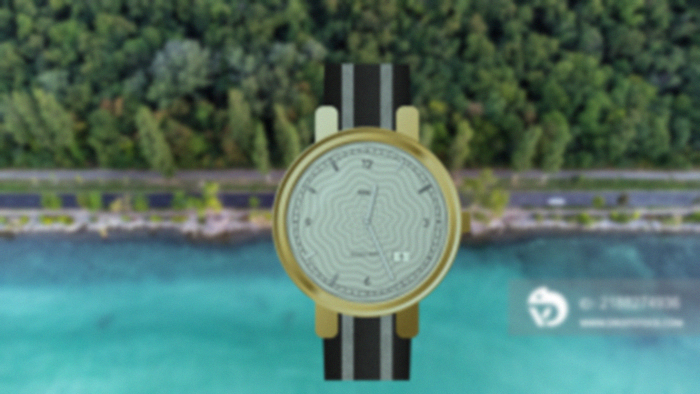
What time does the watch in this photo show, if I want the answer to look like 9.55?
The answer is 12.26
